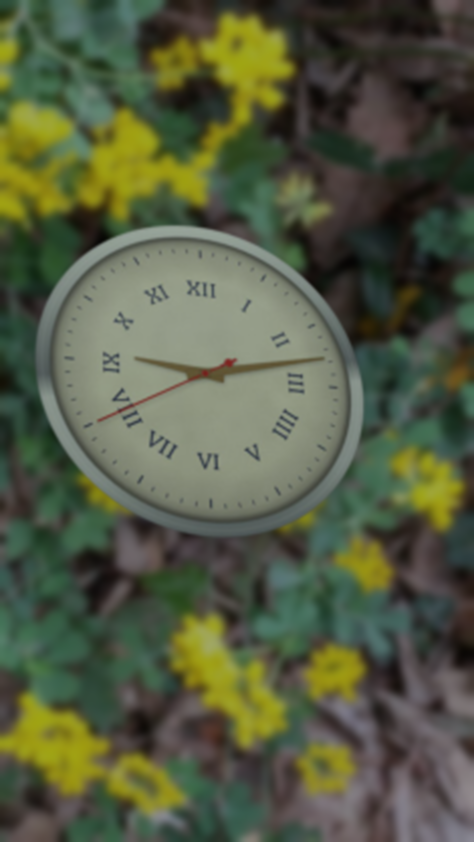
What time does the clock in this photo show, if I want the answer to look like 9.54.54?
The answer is 9.12.40
